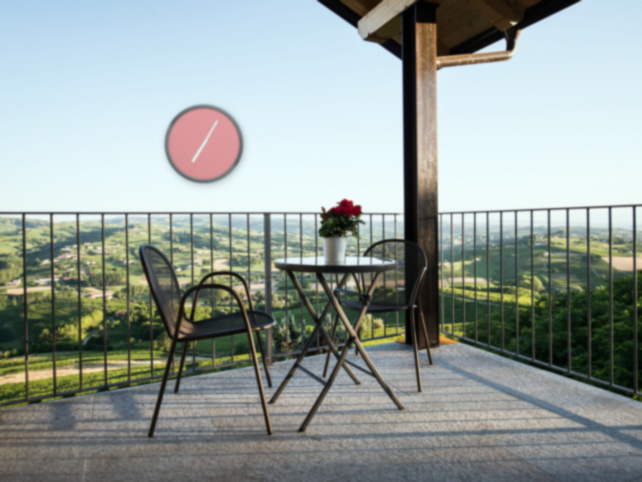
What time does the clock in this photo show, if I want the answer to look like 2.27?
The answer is 7.05
